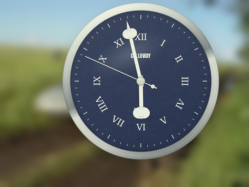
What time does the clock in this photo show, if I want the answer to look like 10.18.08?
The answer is 5.57.49
